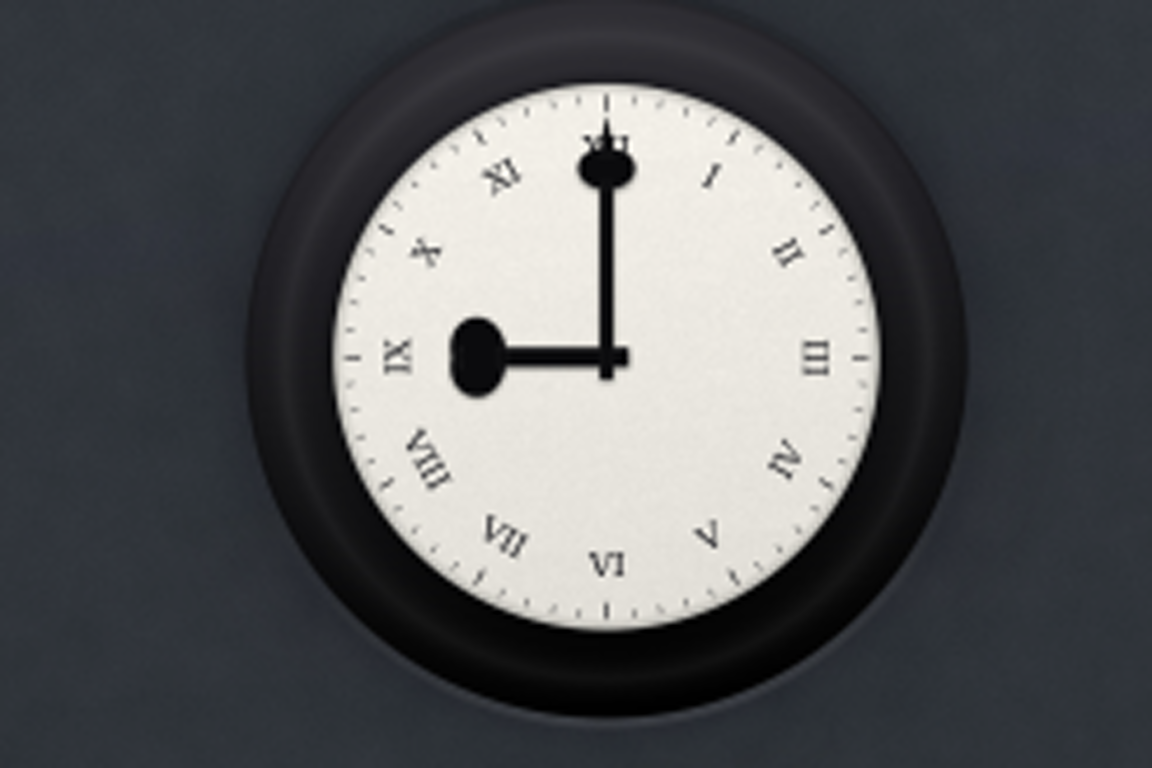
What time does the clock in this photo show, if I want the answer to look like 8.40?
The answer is 9.00
